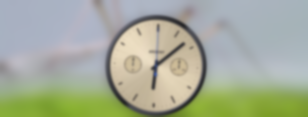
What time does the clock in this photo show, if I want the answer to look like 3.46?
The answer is 6.08
